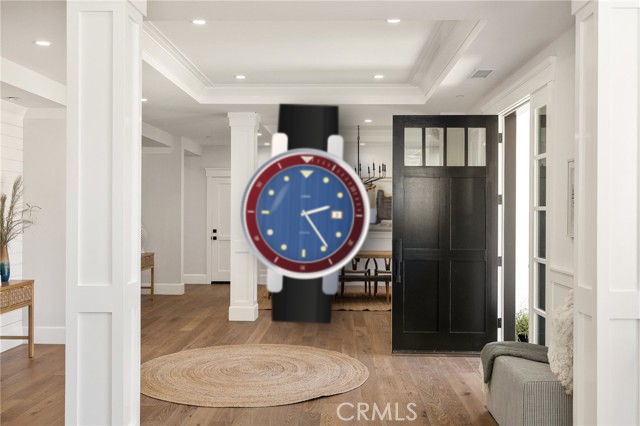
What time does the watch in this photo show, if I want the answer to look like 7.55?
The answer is 2.24
